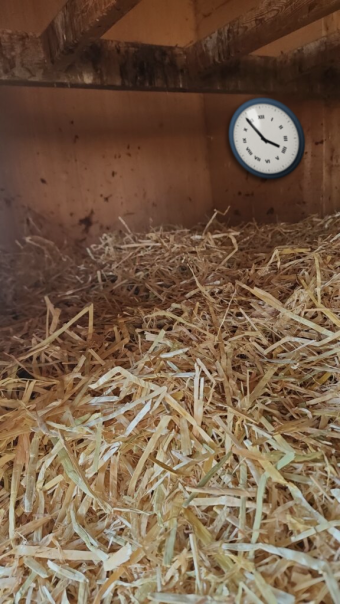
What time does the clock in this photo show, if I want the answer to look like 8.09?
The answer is 3.54
